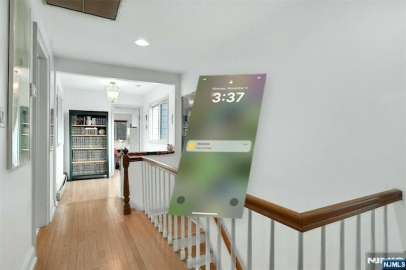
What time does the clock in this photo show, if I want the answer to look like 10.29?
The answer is 3.37
